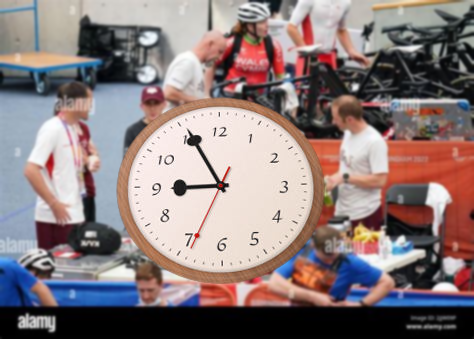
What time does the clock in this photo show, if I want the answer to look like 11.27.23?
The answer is 8.55.34
